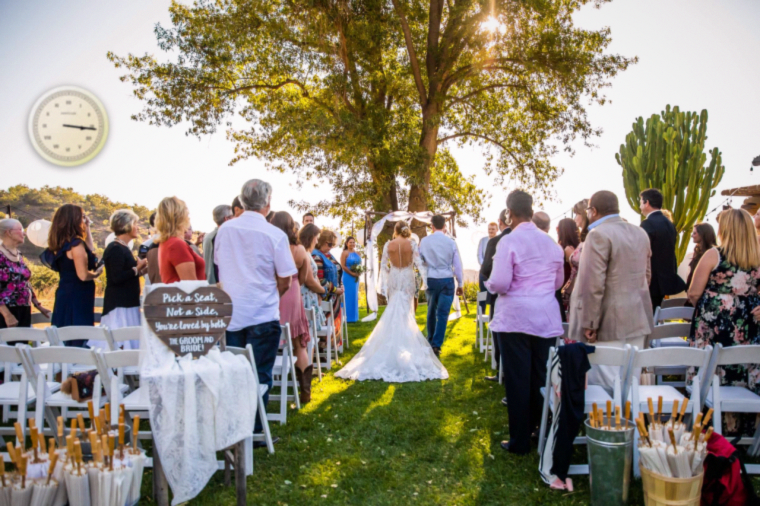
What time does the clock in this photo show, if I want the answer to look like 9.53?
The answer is 3.16
